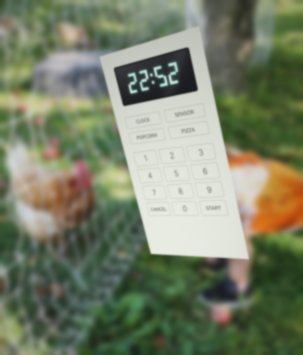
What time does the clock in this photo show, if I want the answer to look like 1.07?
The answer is 22.52
